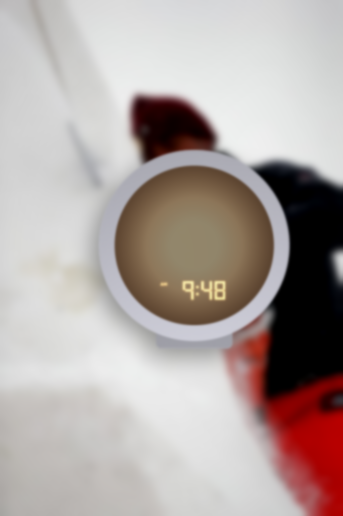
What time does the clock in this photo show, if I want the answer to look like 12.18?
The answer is 9.48
